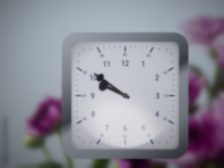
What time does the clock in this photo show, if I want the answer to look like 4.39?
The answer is 9.51
